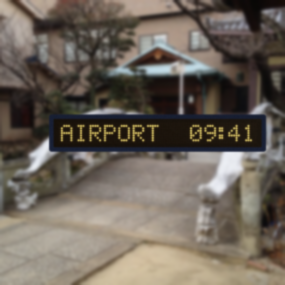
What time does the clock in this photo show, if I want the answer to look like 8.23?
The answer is 9.41
